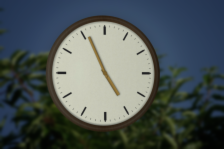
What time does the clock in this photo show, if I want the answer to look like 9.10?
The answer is 4.56
